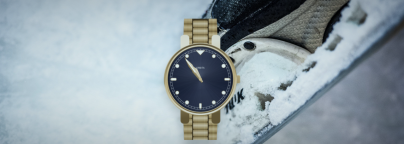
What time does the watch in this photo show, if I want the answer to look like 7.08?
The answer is 10.54
